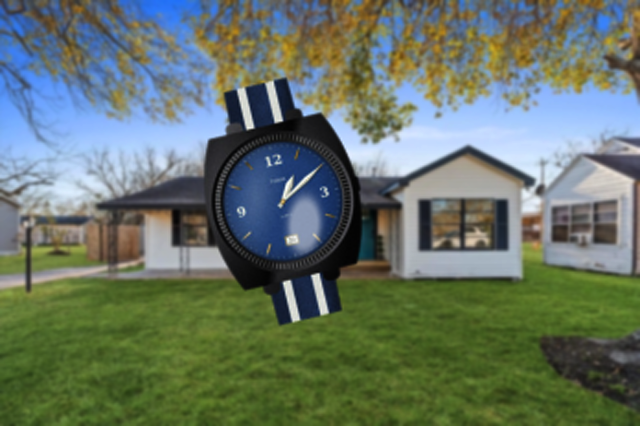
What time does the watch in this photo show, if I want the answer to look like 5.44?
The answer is 1.10
